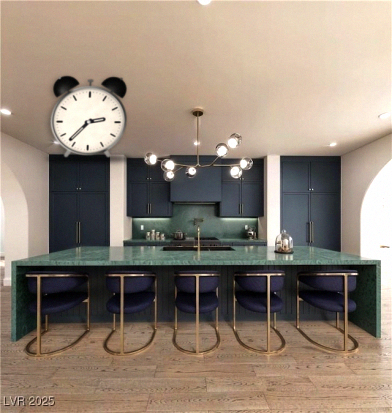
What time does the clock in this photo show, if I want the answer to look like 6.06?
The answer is 2.37
